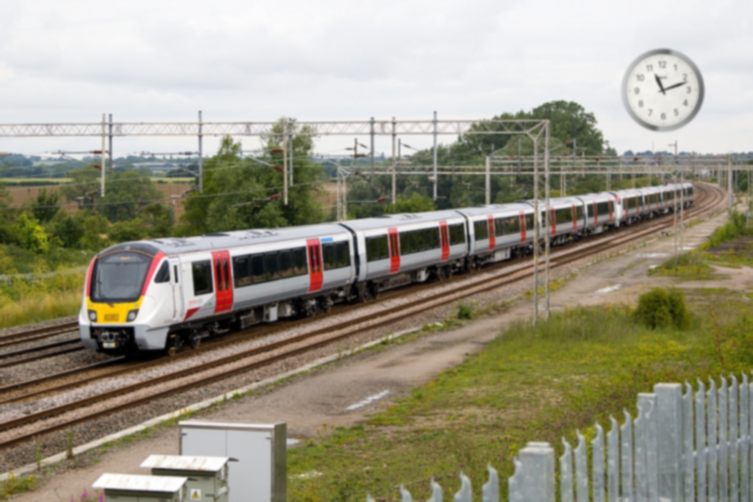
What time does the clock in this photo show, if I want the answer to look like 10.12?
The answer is 11.12
